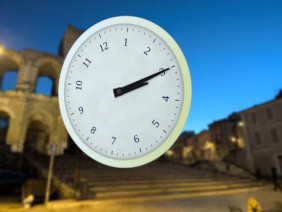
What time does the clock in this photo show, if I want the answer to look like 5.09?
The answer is 3.15
